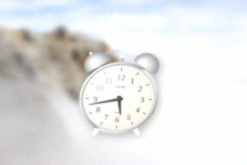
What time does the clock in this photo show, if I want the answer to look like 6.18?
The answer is 5.43
